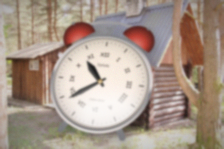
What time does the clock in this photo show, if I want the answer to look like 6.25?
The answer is 10.39
